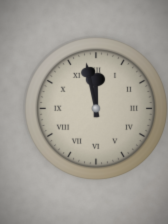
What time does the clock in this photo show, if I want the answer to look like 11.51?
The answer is 11.58
